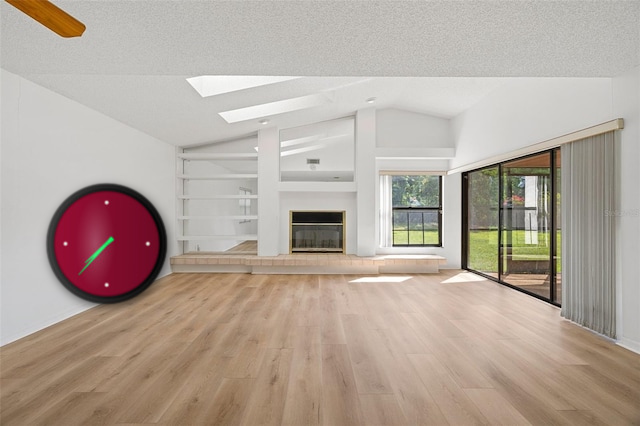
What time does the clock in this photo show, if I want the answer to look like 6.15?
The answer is 7.37
